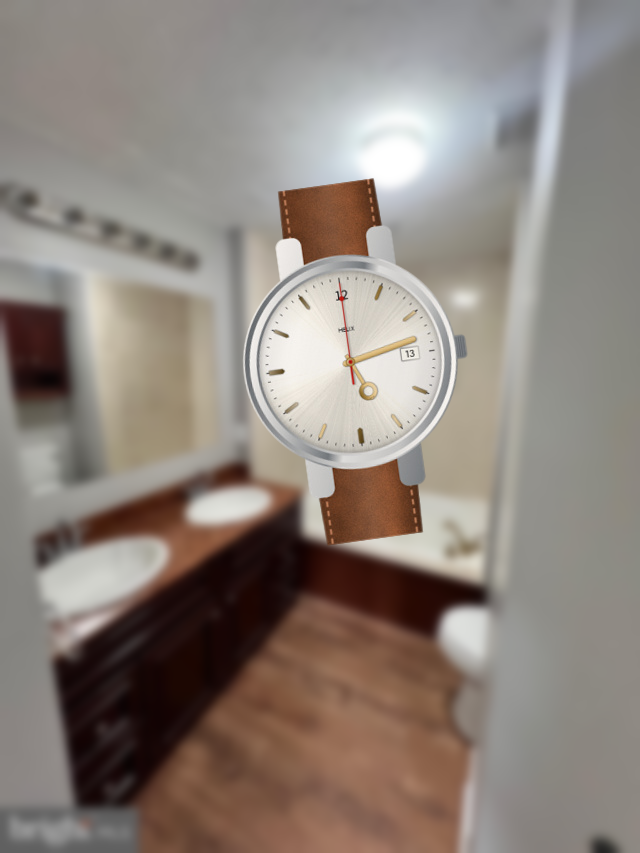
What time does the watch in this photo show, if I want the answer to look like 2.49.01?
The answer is 5.13.00
